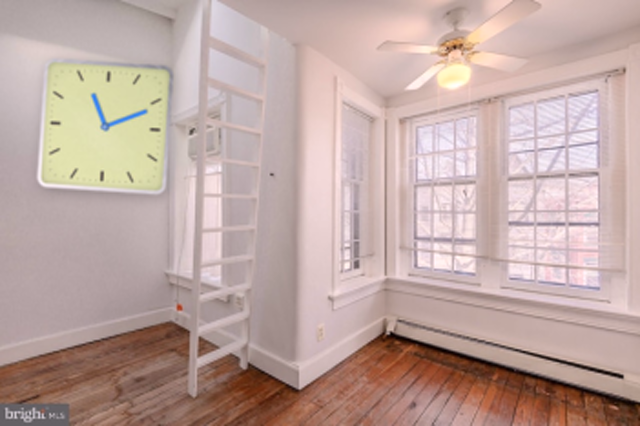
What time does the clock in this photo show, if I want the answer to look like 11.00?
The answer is 11.11
